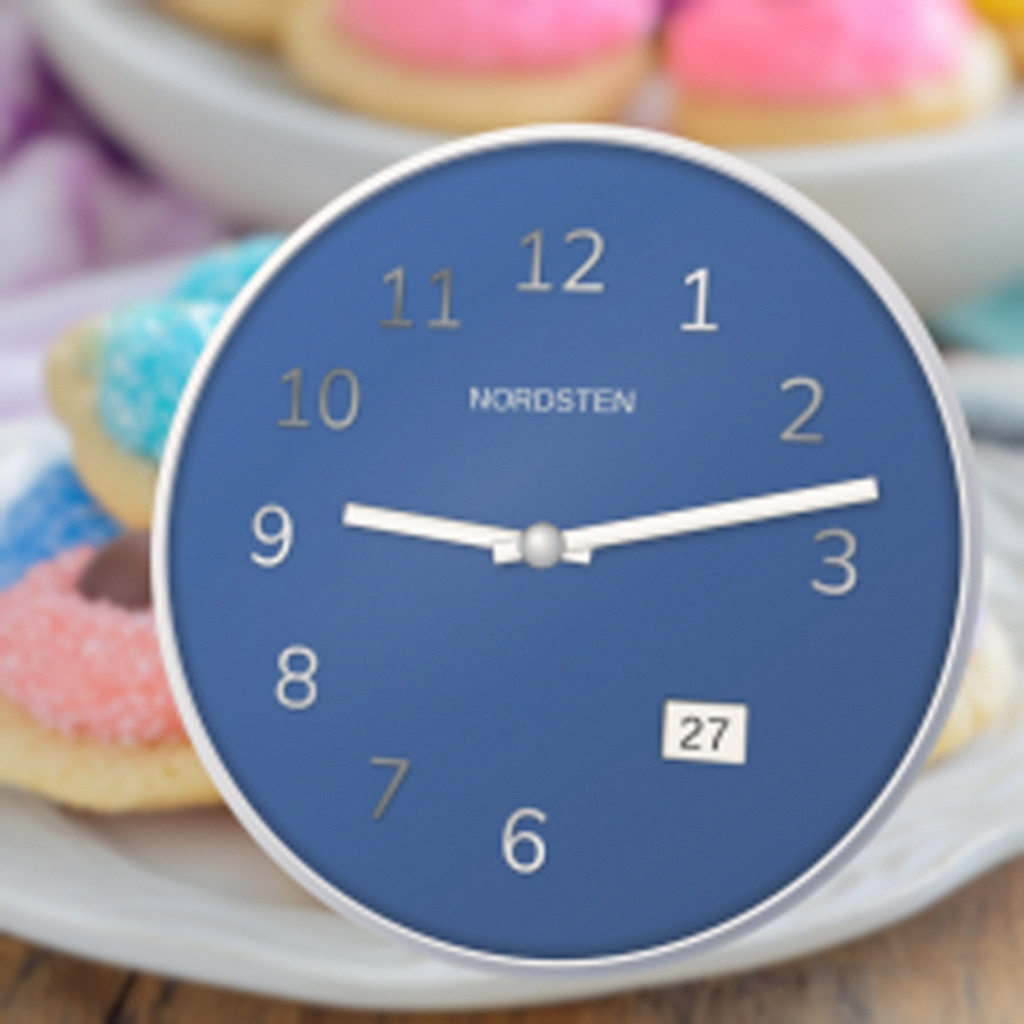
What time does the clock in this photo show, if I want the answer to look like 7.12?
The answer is 9.13
